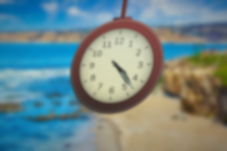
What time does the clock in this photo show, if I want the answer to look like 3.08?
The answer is 4.23
